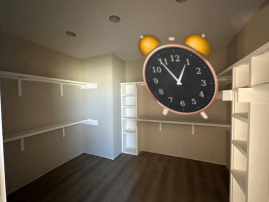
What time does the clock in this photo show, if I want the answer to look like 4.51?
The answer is 12.54
